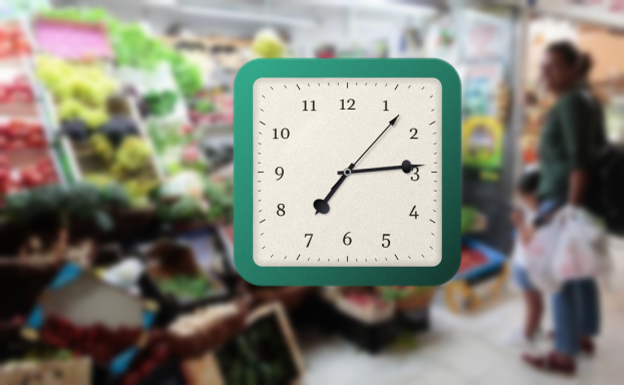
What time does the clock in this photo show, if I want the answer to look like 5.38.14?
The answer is 7.14.07
